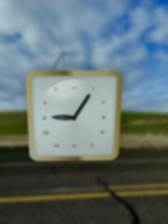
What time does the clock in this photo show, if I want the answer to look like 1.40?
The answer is 9.05
